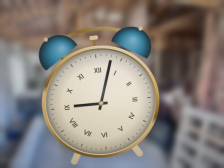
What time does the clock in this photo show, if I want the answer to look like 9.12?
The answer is 9.03
